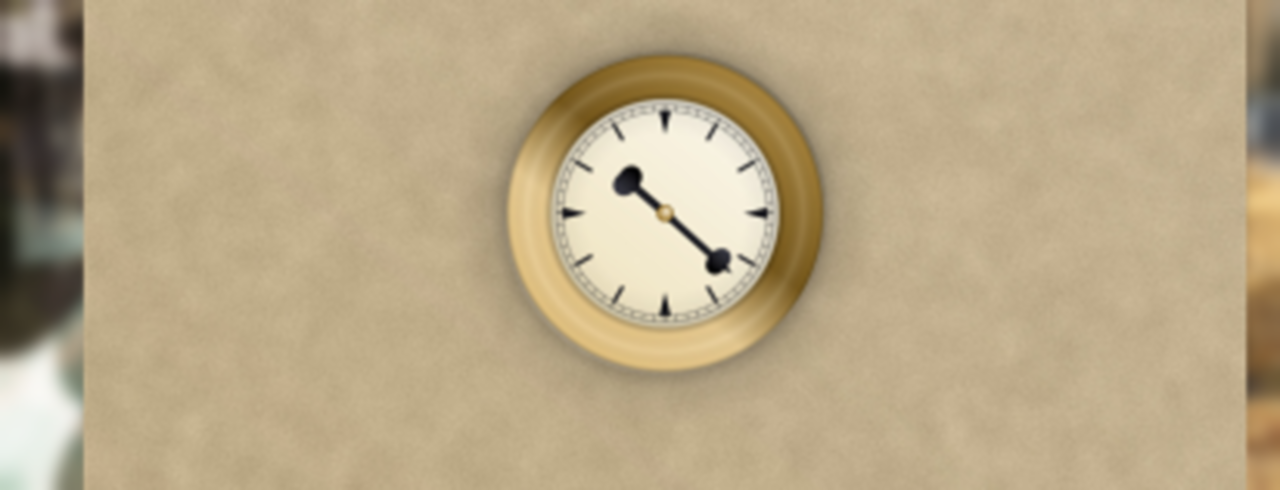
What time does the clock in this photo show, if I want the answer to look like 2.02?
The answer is 10.22
